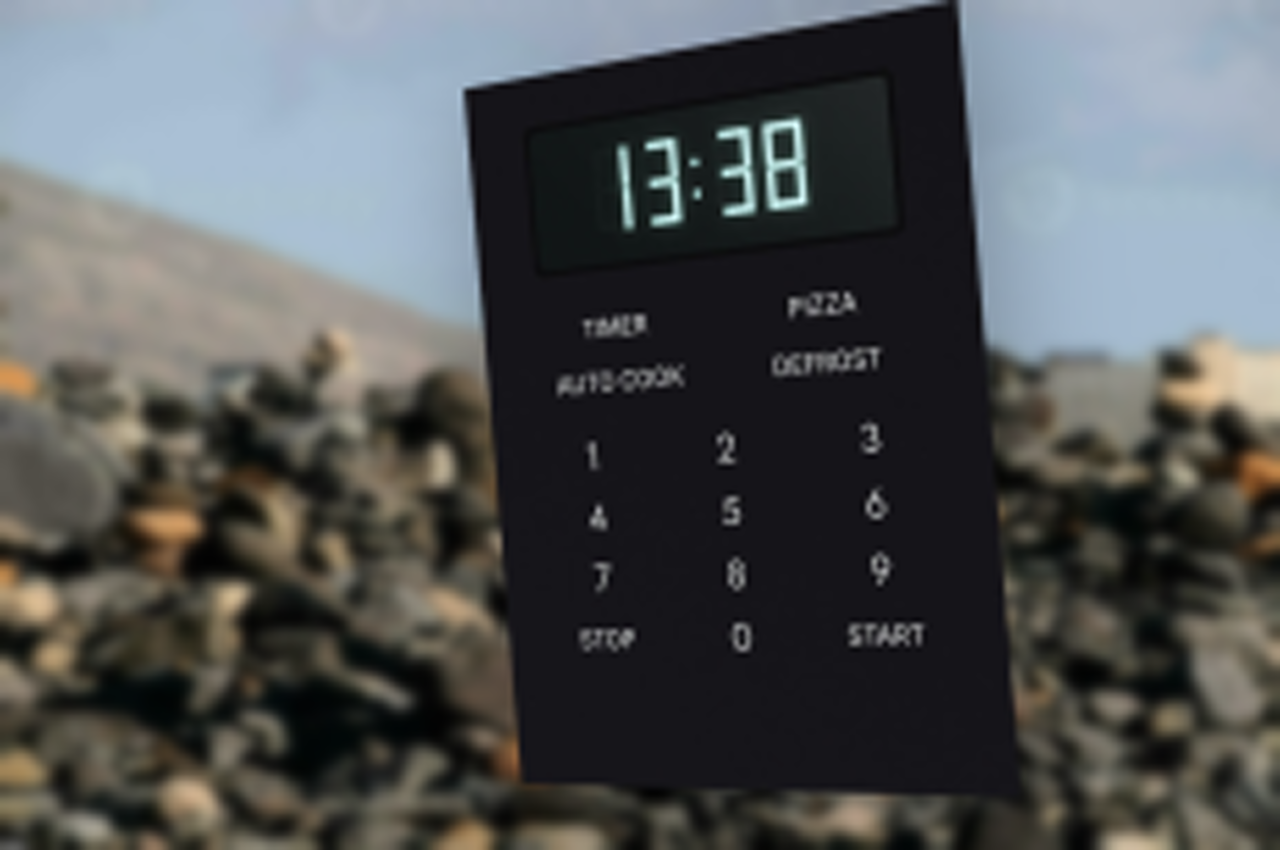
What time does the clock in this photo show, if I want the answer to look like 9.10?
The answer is 13.38
